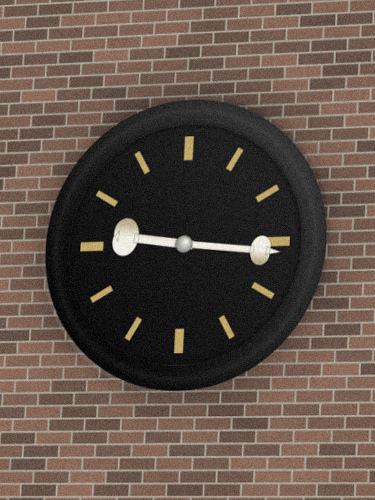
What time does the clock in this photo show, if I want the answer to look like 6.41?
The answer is 9.16
